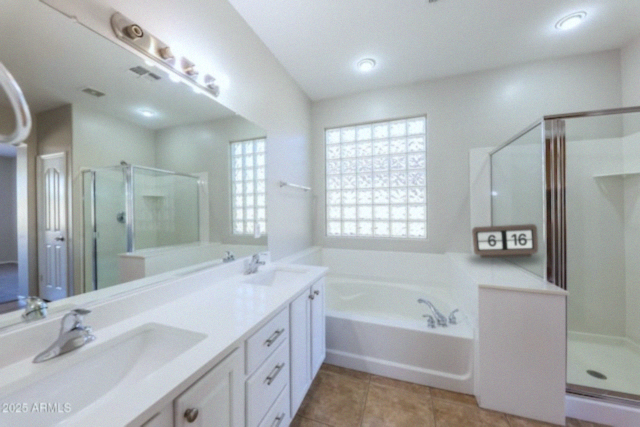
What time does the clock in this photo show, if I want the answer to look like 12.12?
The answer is 6.16
